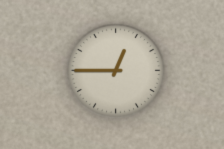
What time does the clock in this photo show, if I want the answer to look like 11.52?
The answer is 12.45
